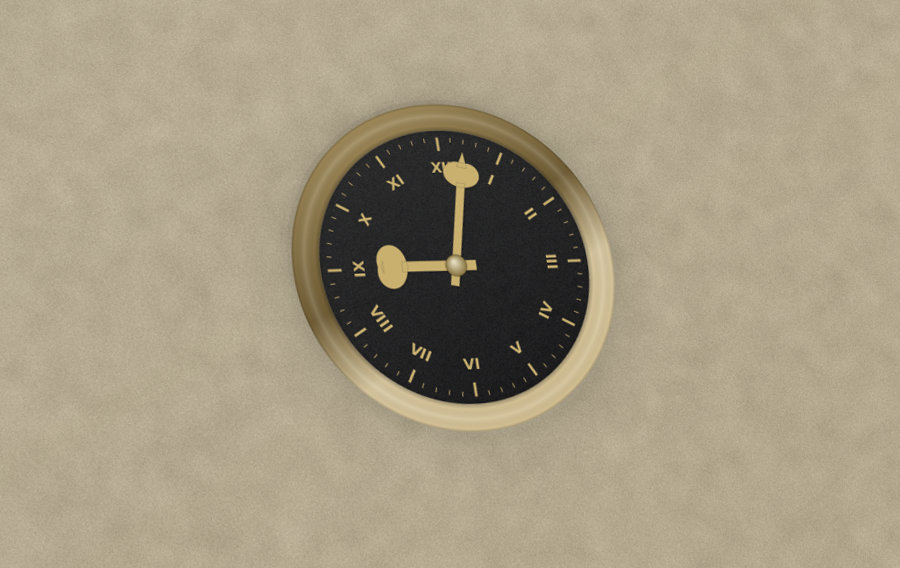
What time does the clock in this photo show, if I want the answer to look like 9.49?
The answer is 9.02
